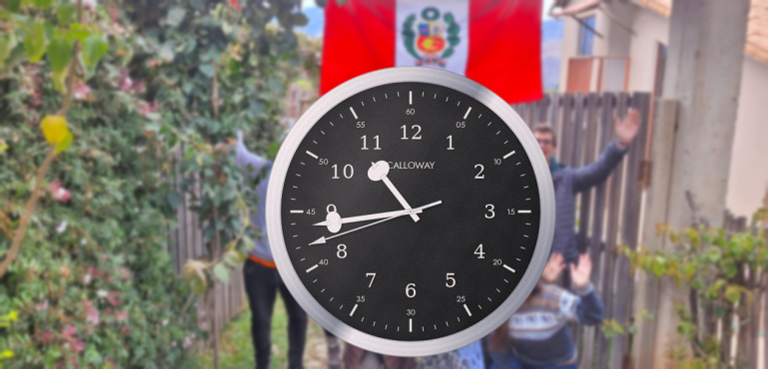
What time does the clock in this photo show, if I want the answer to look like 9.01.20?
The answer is 10.43.42
